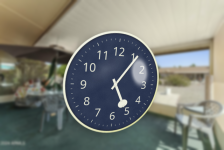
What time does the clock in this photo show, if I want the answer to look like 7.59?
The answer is 5.06
